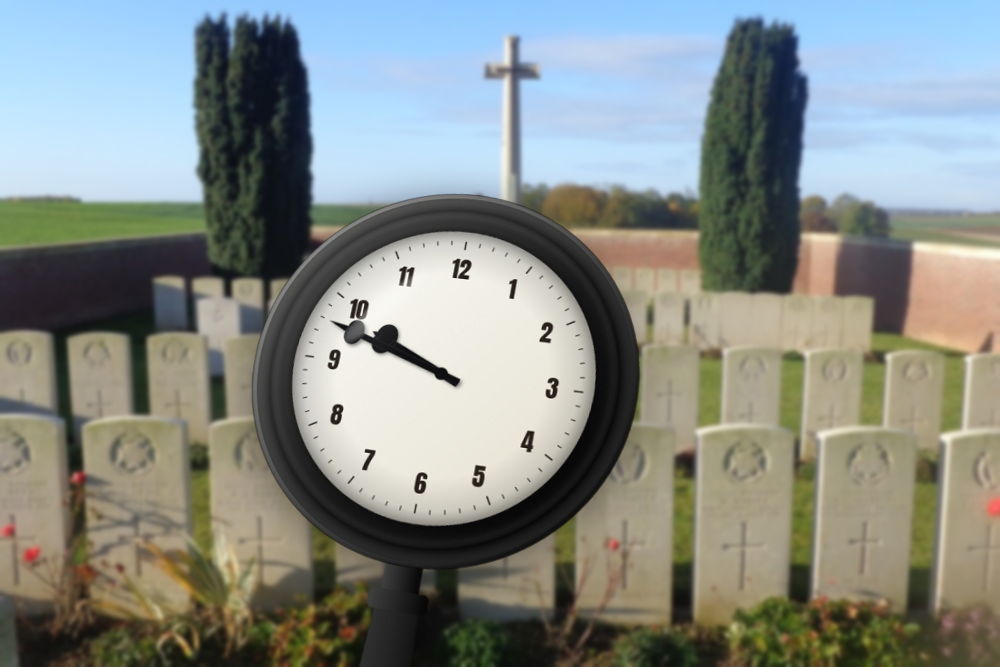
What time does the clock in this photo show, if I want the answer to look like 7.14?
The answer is 9.48
